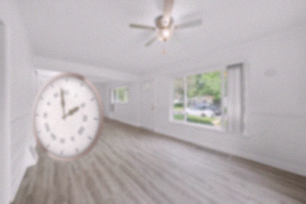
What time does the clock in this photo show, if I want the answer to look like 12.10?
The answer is 1.58
